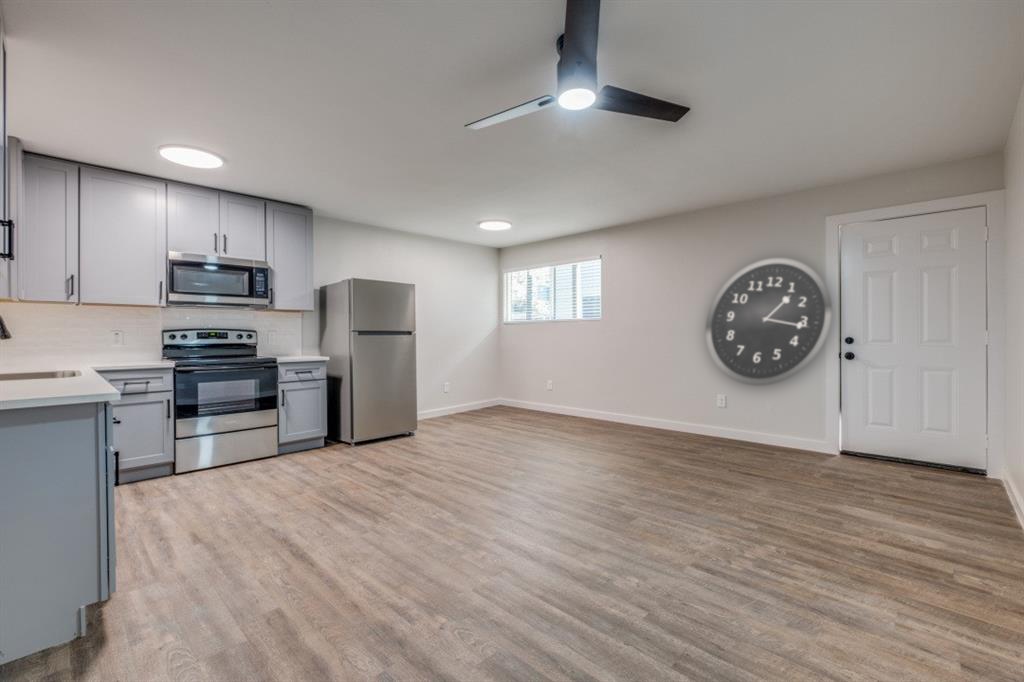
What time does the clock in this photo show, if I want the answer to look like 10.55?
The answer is 1.16
